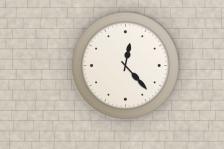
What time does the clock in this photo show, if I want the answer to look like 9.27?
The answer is 12.23
